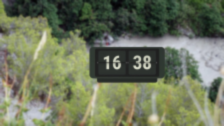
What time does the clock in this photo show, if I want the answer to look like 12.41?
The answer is 16.38
